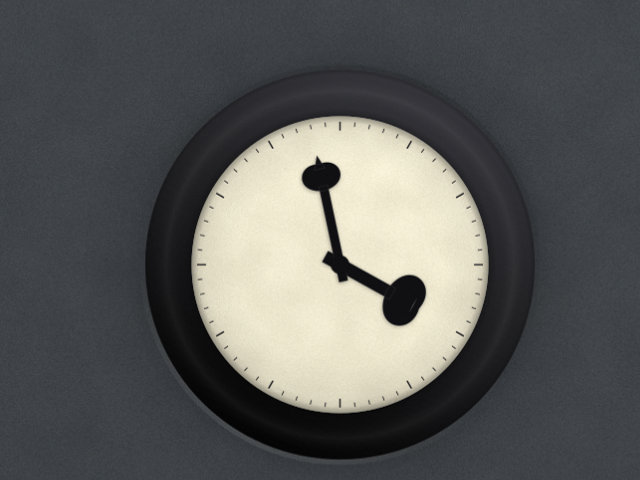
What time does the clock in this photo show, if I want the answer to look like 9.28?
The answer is 3.58
